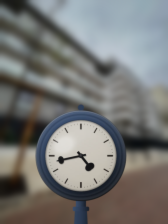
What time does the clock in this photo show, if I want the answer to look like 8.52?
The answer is 4.43
